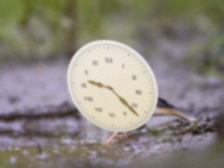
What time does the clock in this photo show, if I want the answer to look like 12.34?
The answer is 9.22
